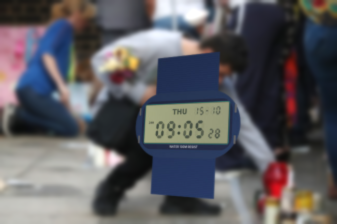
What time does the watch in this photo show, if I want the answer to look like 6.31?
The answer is 9.05
